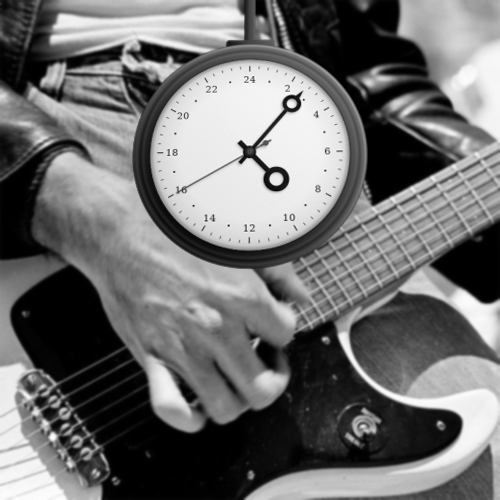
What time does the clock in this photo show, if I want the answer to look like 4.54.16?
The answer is 9.06.40
